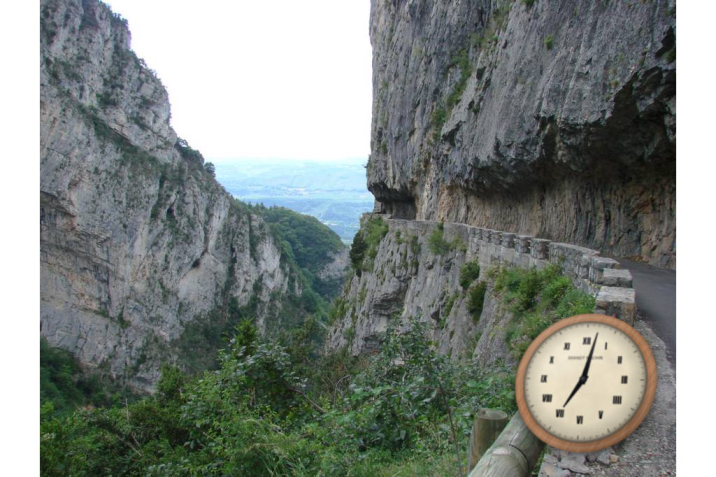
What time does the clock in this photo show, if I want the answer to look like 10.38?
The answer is 7.02
